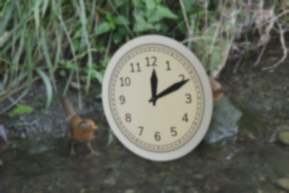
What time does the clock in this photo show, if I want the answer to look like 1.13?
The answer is 12.11
